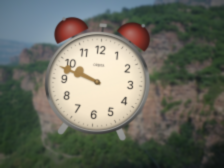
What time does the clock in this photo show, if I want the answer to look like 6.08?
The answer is 9.48
